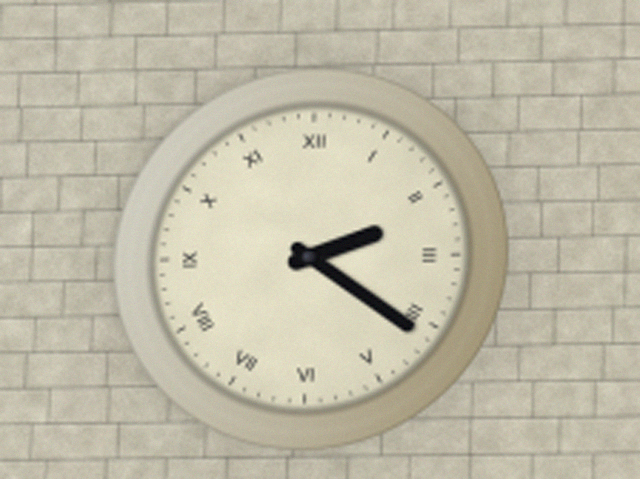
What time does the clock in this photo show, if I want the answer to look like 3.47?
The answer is 2.21
